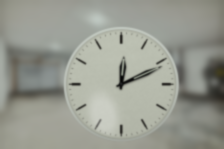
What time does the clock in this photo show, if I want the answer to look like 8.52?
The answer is 12.11
